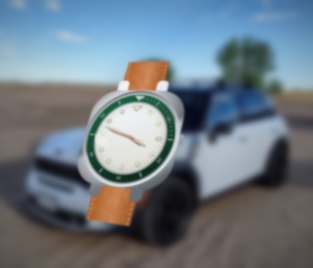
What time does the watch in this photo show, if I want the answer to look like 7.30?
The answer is 3.48
